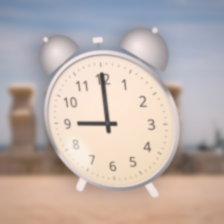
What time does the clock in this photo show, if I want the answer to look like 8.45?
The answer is 9.00
